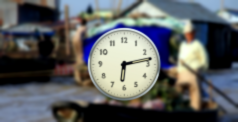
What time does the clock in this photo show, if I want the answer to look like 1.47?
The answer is 6.13
